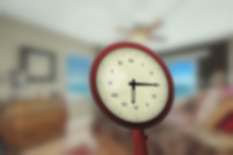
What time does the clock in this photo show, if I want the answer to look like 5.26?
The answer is 6.15
